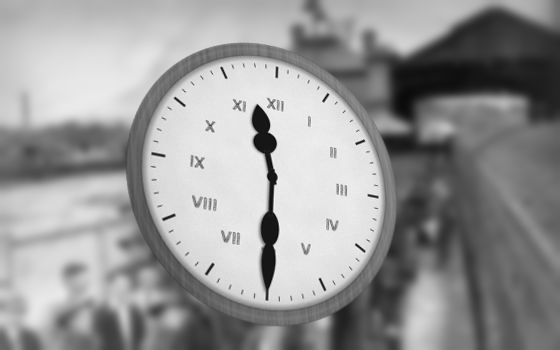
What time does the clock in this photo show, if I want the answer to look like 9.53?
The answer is 11.30
